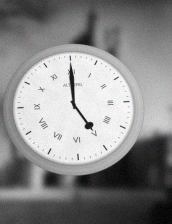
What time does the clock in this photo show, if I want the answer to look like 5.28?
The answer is 5.00
